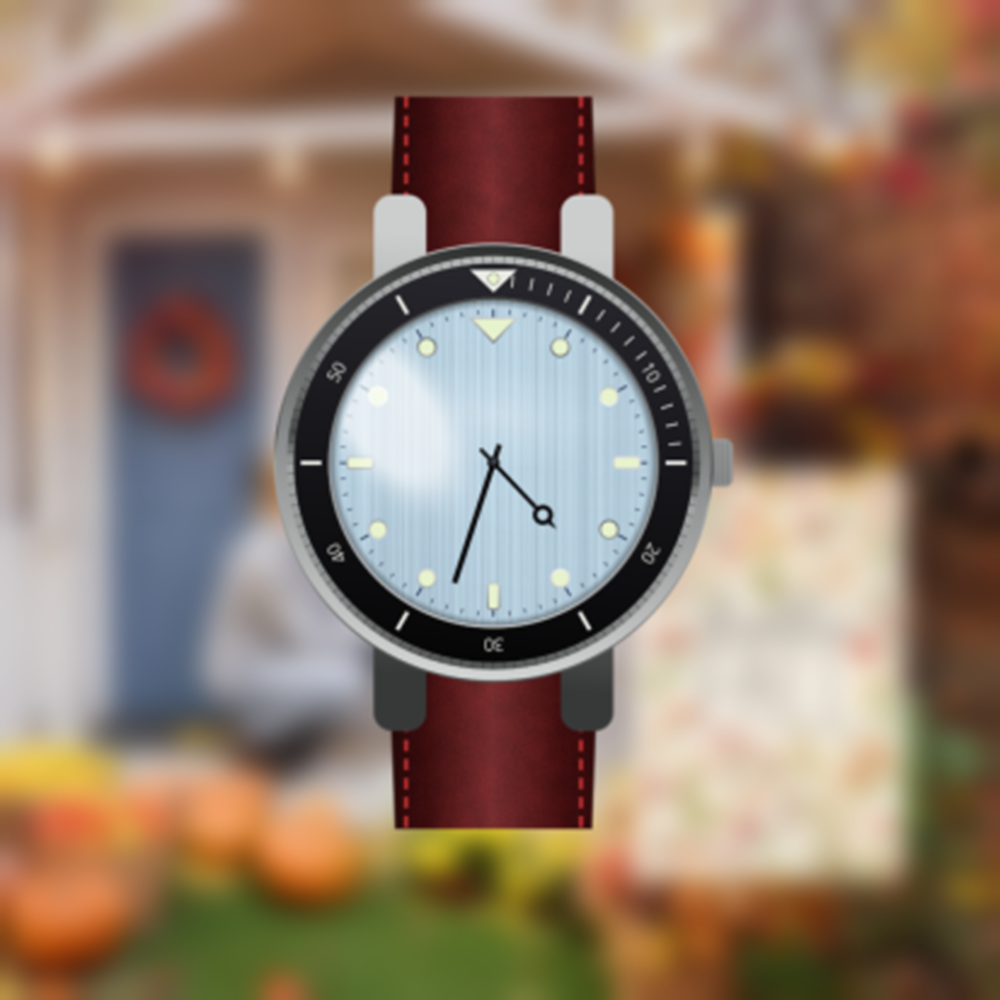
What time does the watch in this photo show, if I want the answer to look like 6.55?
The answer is 4.33
